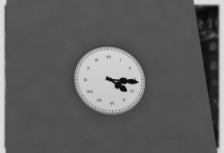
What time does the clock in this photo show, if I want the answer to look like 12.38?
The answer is 4.16
